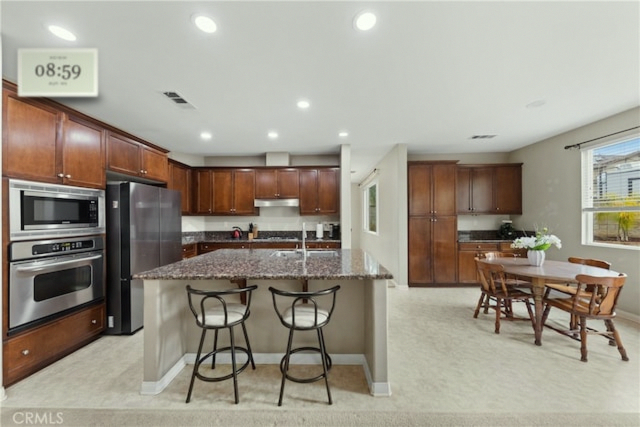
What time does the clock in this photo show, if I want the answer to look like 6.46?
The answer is 8.59
